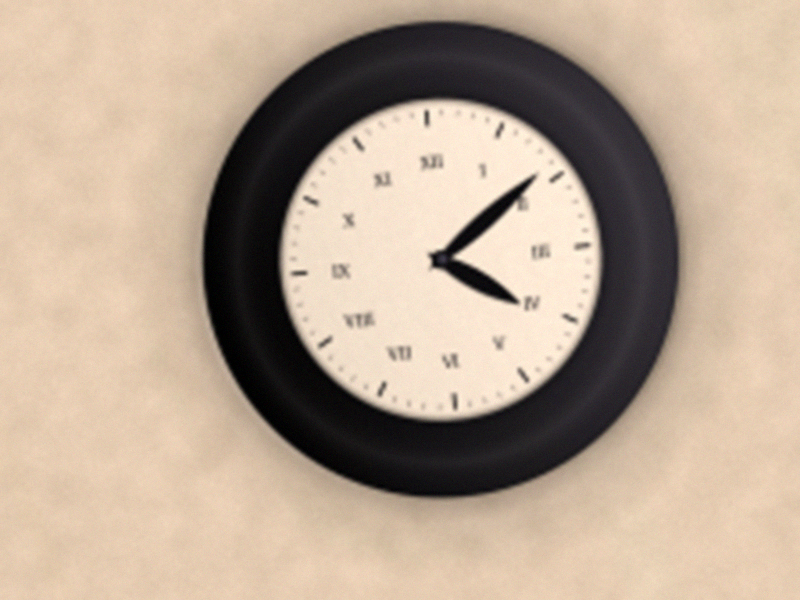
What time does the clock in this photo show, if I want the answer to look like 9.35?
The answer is 4.09
